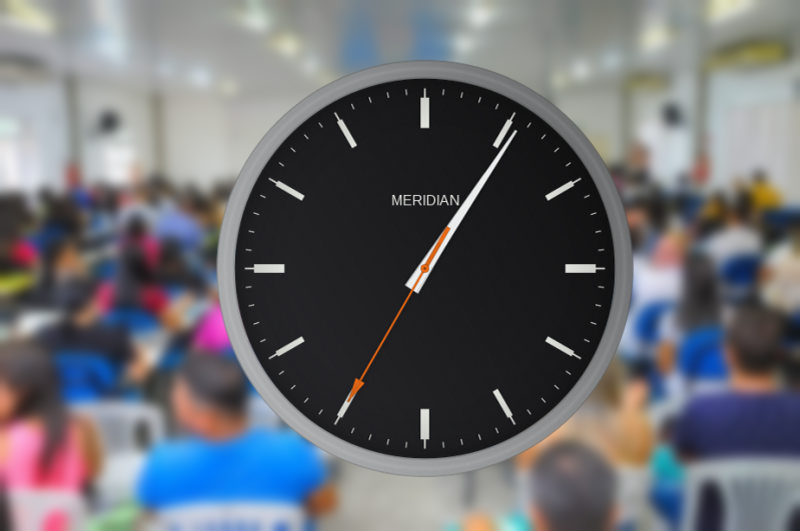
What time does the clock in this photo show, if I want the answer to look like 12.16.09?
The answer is 1.05.35
